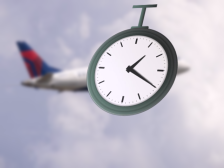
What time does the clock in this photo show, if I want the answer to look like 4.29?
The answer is 1.20
